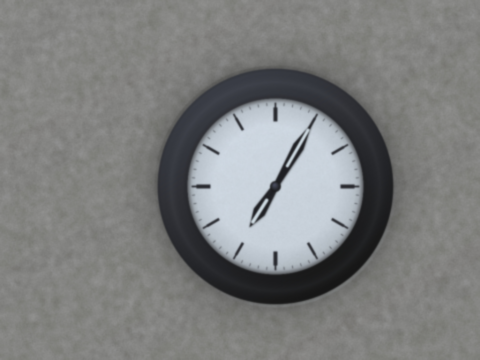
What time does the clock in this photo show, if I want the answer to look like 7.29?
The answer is 7.05
